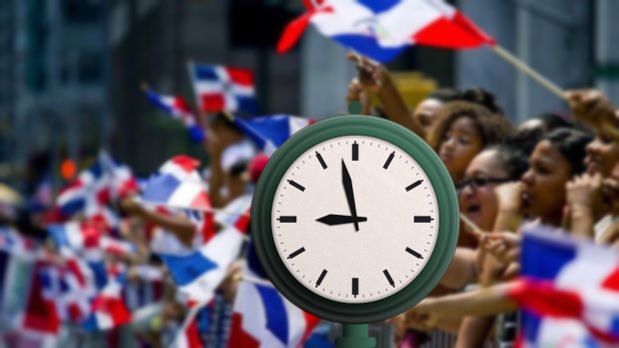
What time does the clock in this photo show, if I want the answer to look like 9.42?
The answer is 8.58
